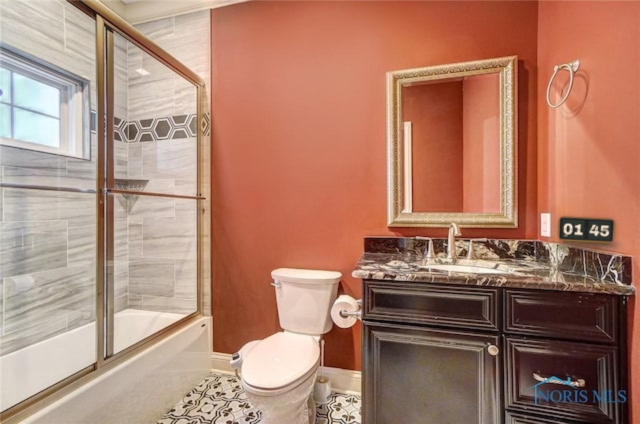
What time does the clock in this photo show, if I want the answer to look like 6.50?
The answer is 1.45
